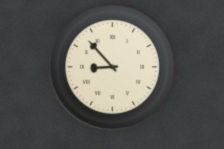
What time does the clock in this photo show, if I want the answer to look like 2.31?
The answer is 8.53
